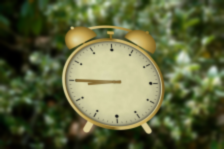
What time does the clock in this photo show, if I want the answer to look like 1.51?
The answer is 8.45
